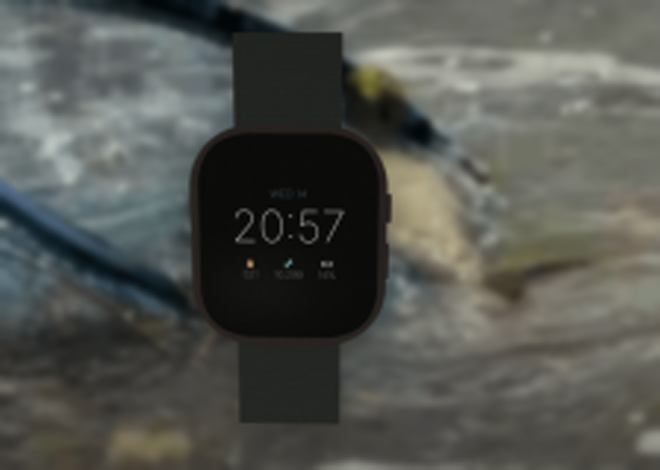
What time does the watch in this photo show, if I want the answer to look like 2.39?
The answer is 20.57
